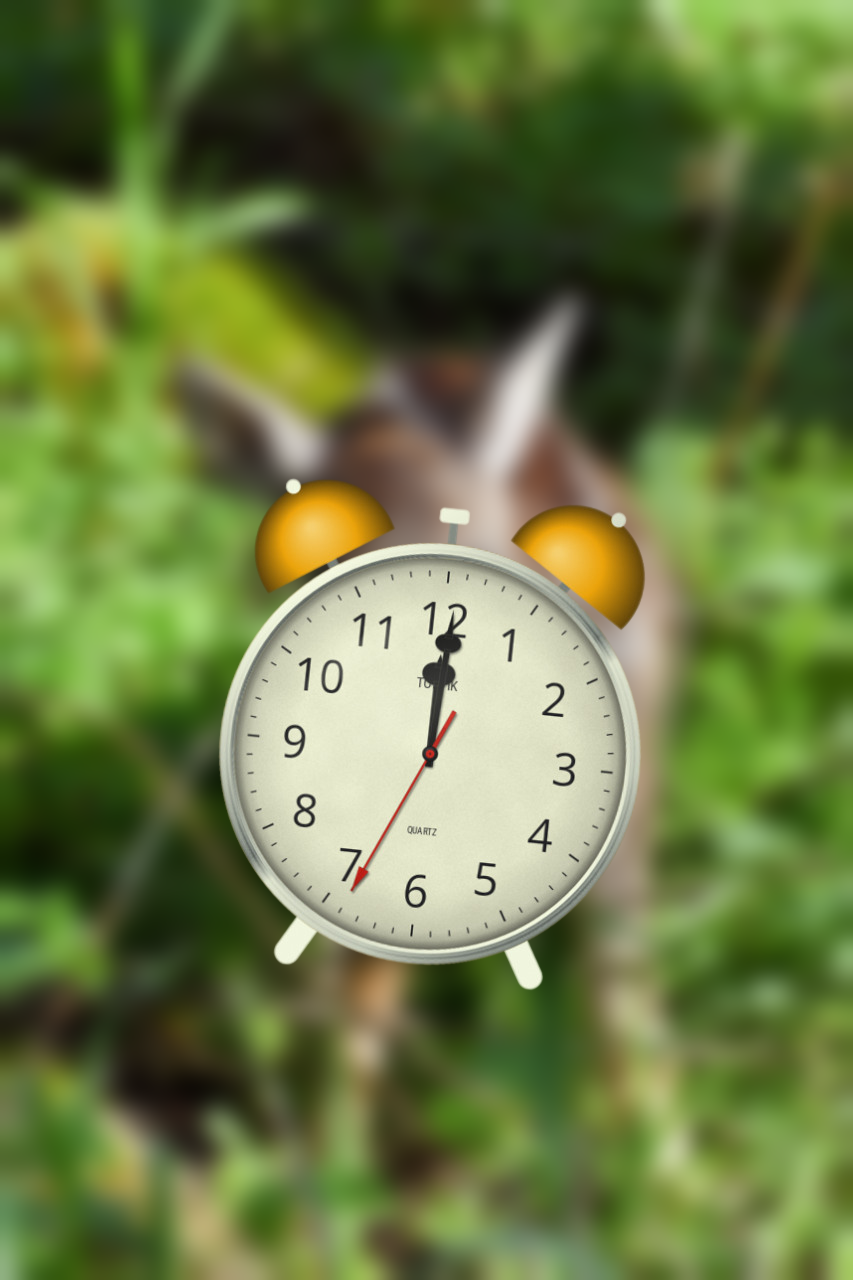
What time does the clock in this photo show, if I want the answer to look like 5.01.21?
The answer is 12.00.34
